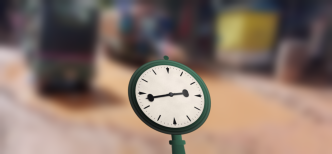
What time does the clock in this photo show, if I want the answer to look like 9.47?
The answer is 2.43
